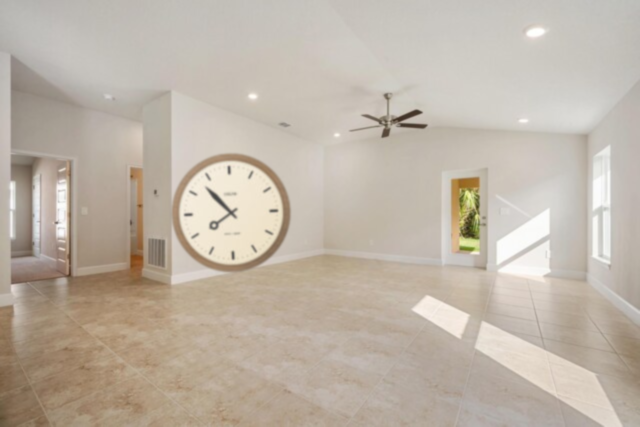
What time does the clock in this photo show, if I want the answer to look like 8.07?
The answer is 7.53
